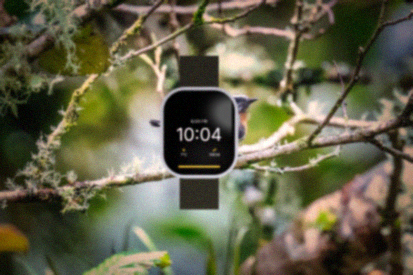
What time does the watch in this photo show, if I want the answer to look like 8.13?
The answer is 10.04
